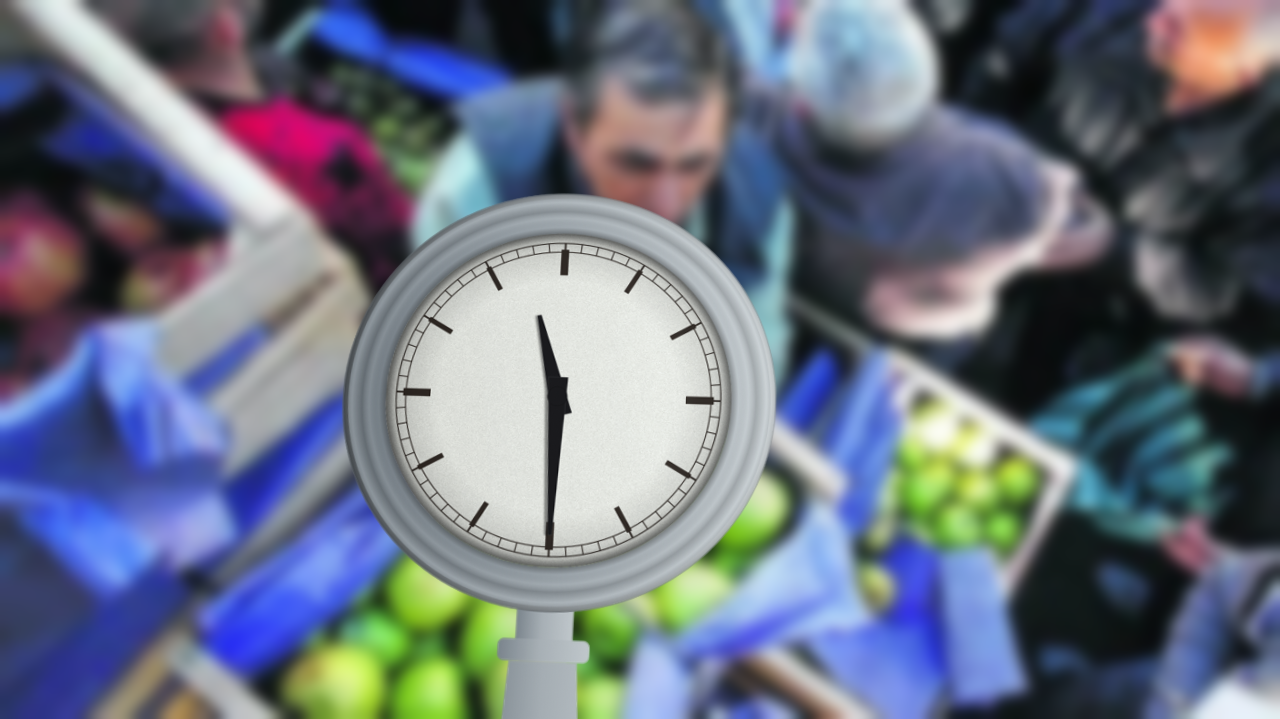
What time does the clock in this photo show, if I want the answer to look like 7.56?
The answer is 11.30
